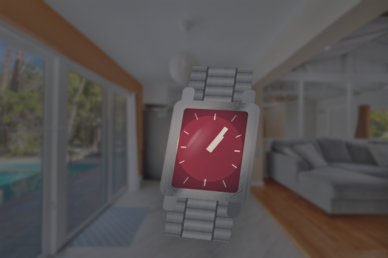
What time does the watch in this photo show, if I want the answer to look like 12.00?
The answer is 1.05
